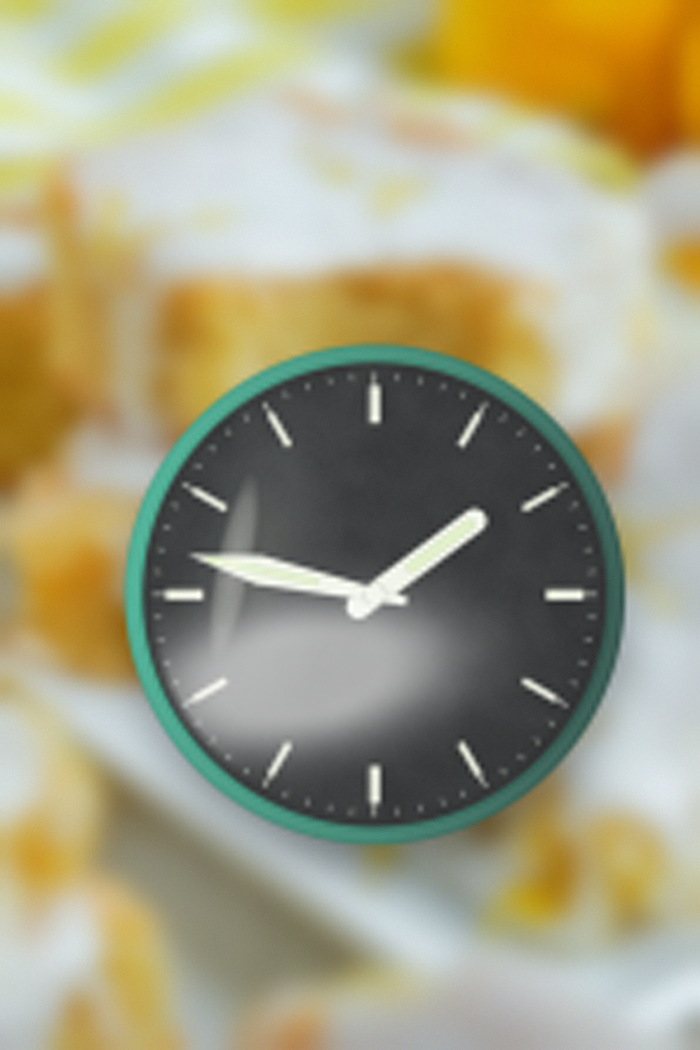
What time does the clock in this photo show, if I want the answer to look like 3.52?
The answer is 1.47
